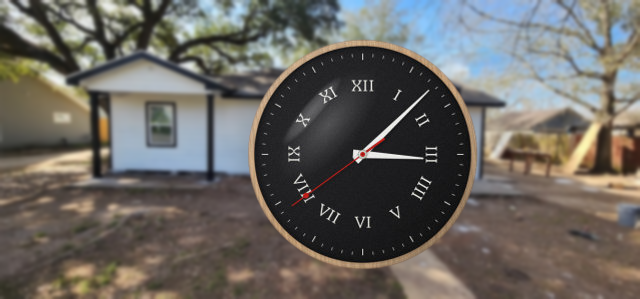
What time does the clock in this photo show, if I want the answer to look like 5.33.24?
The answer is 3.07.39
